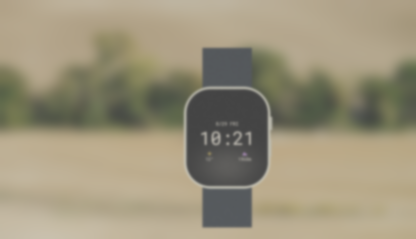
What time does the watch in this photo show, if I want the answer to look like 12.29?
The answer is 10.21
